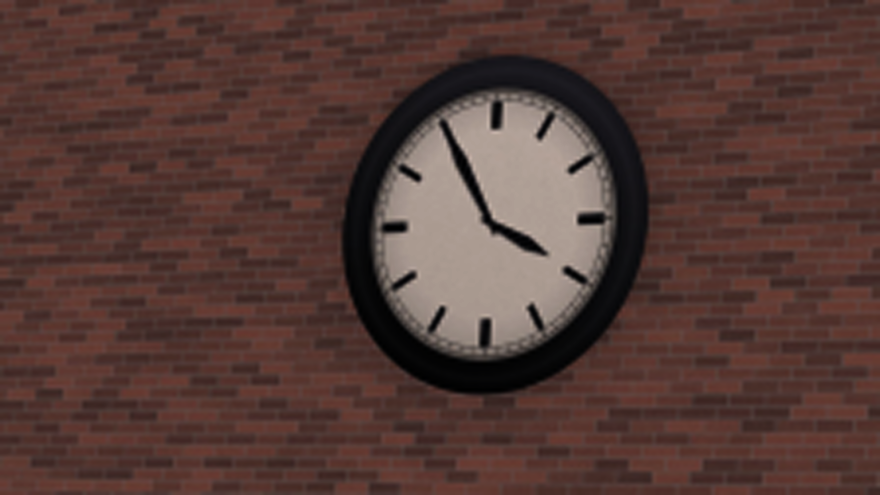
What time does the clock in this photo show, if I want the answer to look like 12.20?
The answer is 3.55
